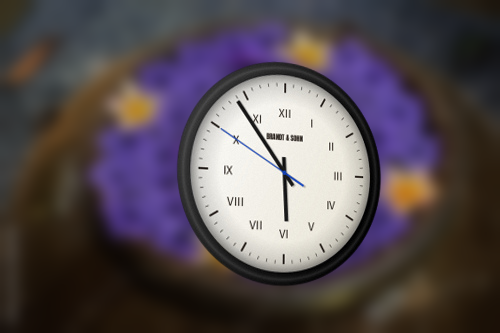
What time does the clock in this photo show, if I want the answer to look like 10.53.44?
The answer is 5.53.50
